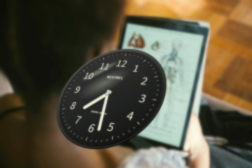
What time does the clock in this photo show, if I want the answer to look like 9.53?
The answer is 7.28
